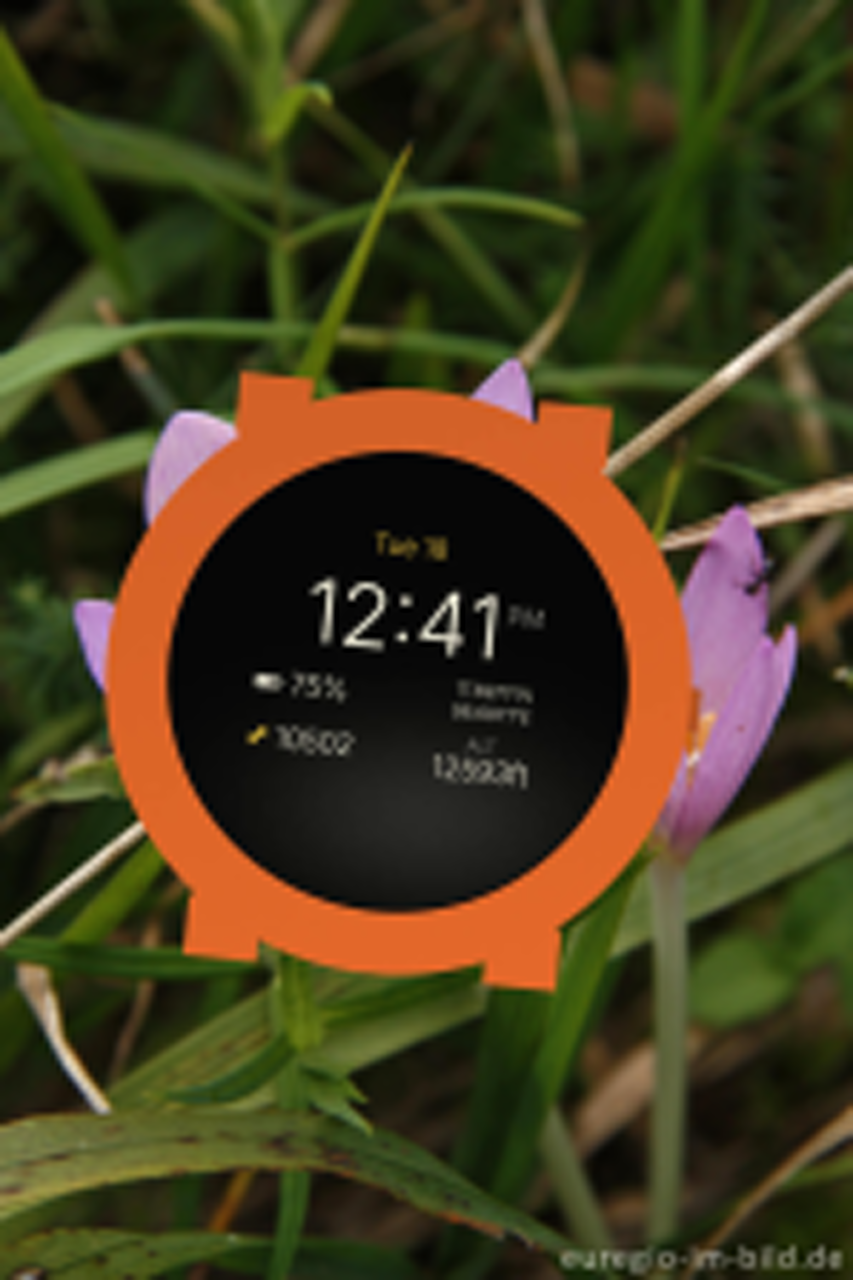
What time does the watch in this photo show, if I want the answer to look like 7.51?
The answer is 12.41
